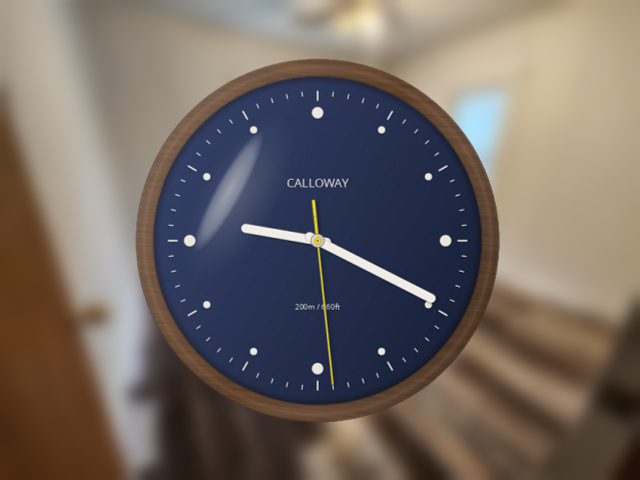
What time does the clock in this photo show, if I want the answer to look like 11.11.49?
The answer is 9.19.29
